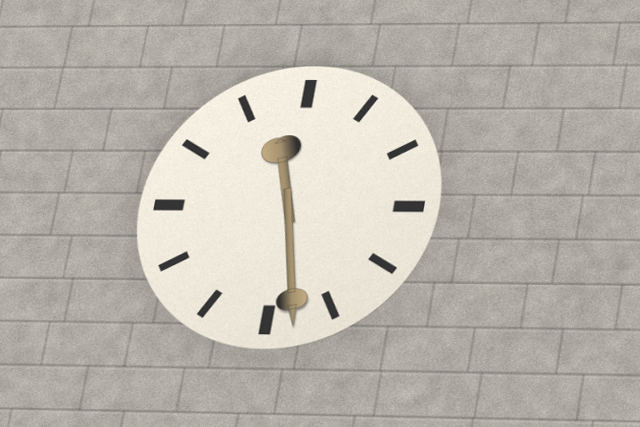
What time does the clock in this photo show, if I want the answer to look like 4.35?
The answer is 11.28
